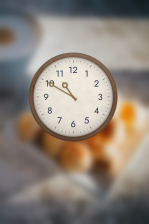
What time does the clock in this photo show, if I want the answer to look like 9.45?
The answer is 10.50
